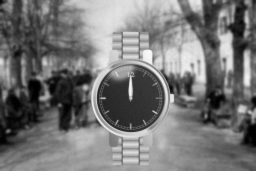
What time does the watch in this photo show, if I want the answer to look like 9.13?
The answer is 12.00
